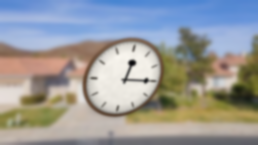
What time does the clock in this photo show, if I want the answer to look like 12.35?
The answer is 12.15
